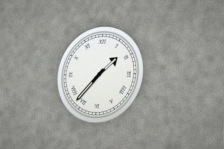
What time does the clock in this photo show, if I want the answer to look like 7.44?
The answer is 1.37
